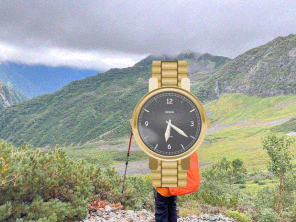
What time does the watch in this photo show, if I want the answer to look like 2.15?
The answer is 6.21
